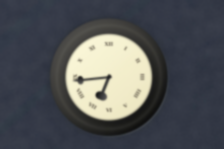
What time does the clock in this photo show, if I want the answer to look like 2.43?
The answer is 6.44
